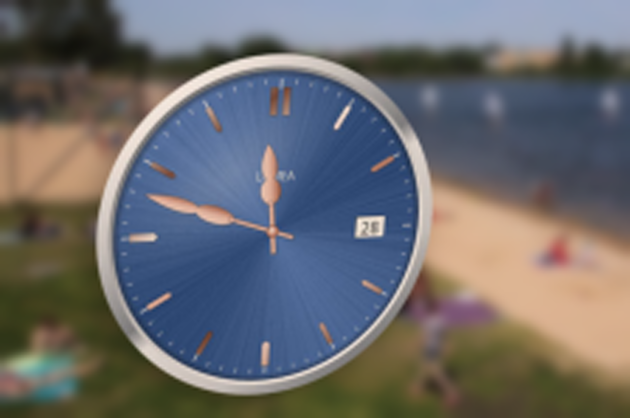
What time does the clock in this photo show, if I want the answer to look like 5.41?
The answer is 11.48
